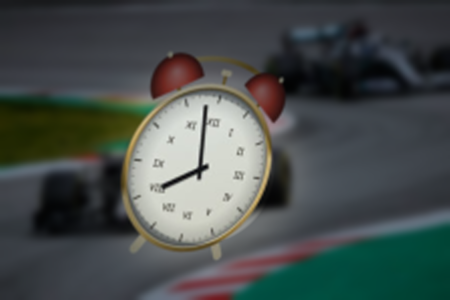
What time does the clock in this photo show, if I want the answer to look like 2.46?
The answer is 7.58
